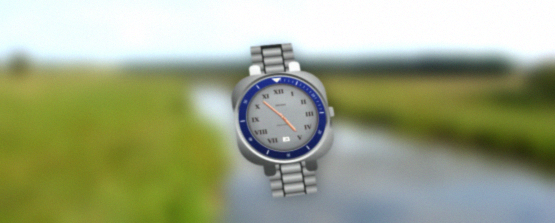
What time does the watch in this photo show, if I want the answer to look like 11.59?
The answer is 4.53
